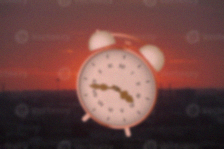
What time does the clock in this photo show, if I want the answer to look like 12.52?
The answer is 3.43
